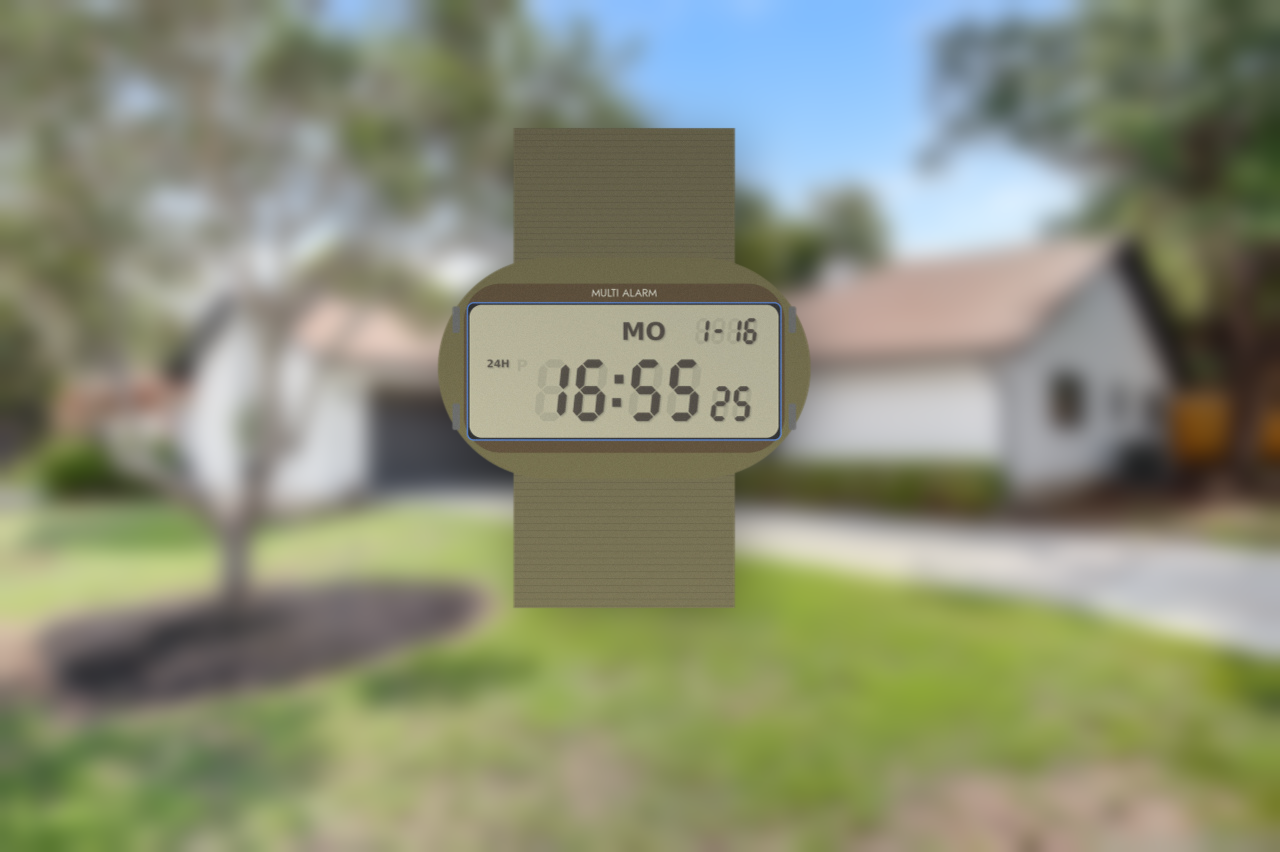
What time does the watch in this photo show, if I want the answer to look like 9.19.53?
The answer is 16.55.25
